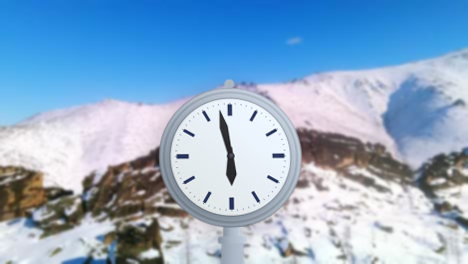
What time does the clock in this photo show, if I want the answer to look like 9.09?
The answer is 5.58
